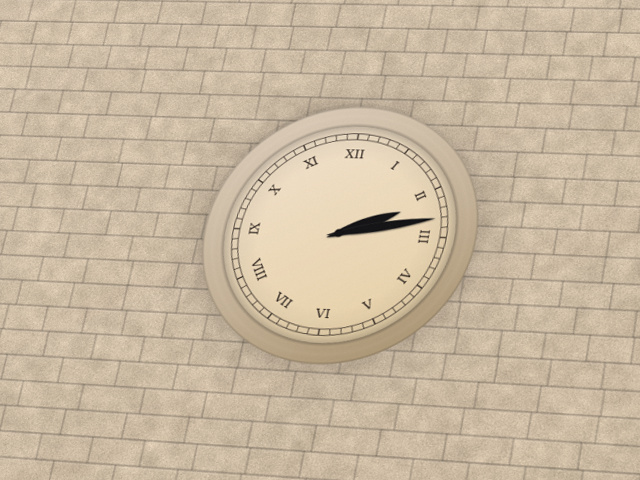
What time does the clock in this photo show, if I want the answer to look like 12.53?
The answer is 2.13
